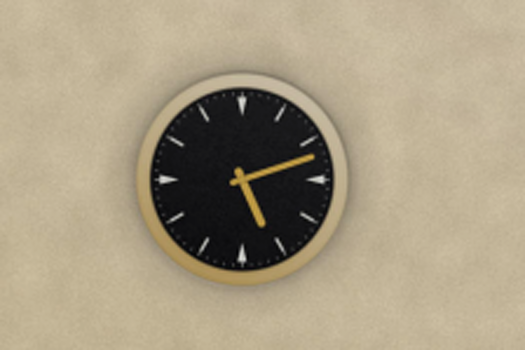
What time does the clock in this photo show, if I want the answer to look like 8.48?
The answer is 5.12
